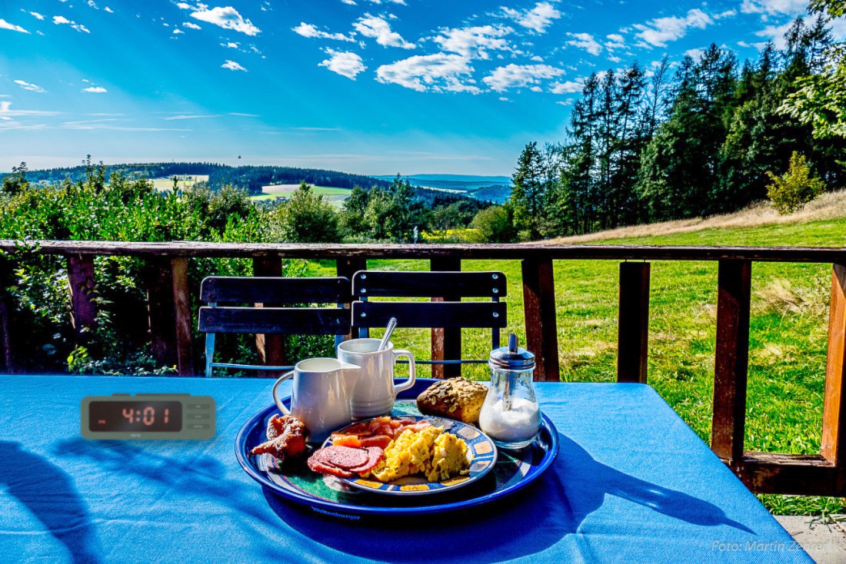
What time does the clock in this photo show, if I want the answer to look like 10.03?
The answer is 4.01
